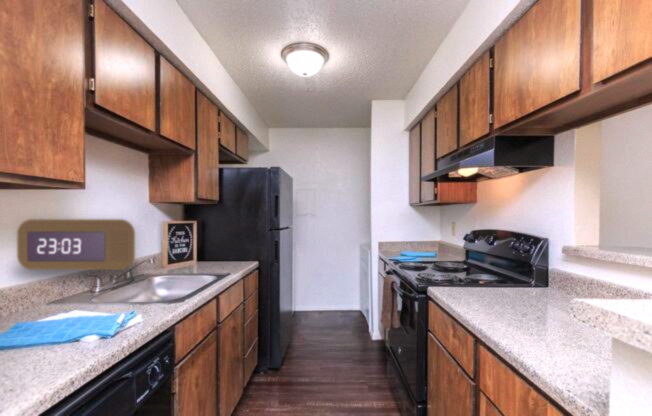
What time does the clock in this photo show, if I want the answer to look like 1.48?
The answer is 23.03
